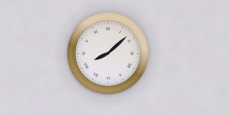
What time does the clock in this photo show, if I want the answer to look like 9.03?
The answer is 8.08
